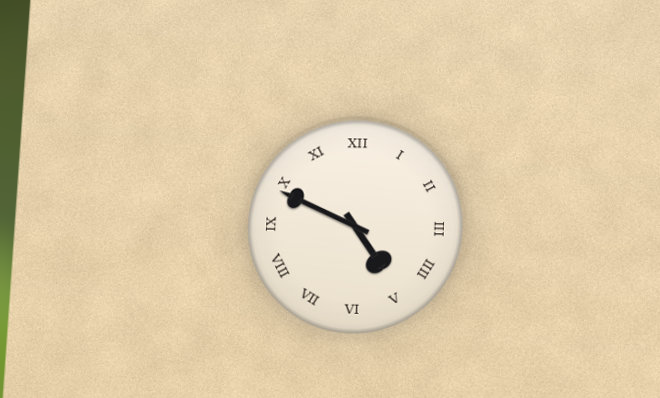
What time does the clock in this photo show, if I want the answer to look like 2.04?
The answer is 4.49
